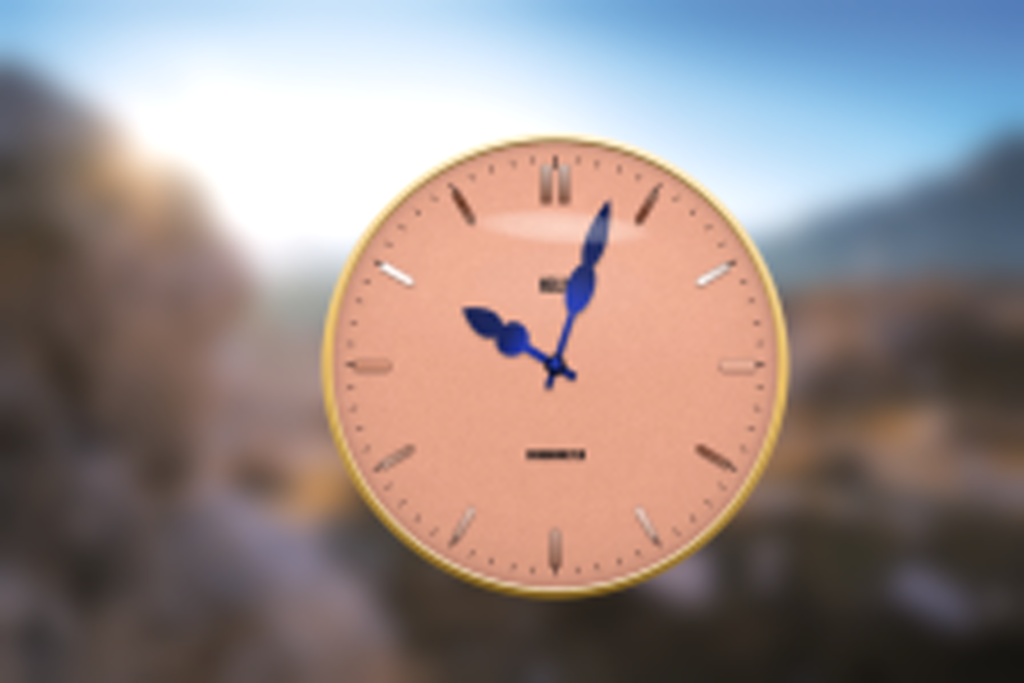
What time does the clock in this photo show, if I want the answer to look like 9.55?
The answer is 10.03
